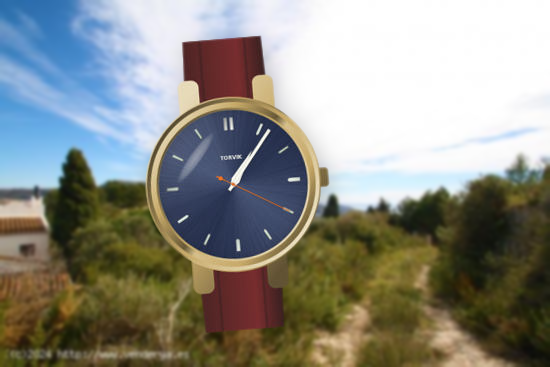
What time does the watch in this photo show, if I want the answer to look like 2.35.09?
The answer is 1.06.20
